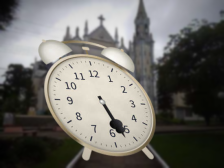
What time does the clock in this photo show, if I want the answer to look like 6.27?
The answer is 5.27
